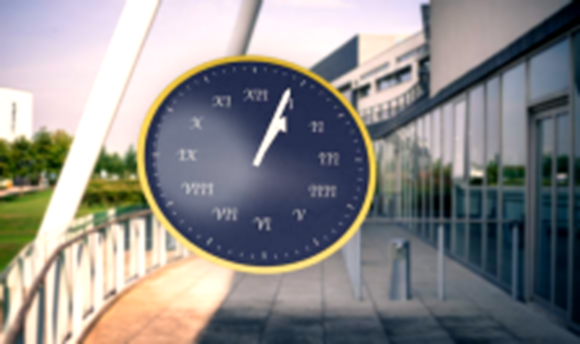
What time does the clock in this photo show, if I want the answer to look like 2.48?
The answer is 1.04
